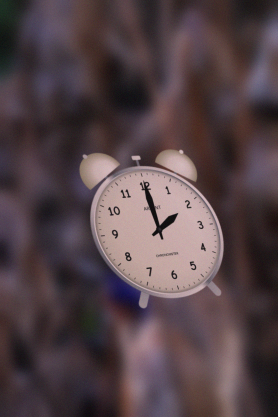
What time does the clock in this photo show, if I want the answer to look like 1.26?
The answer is 2.00
